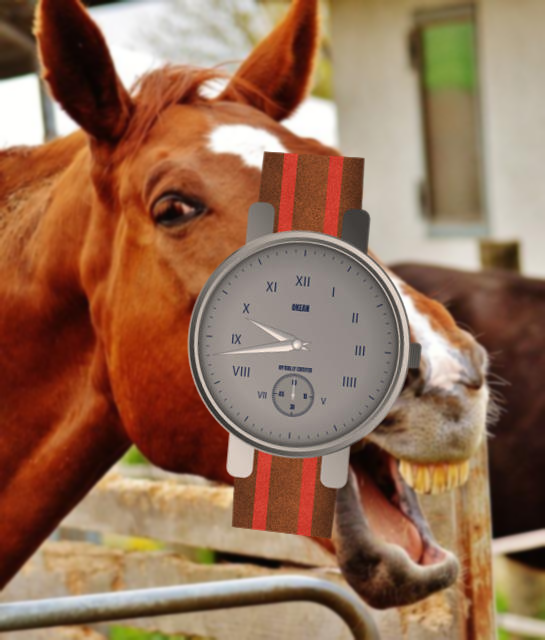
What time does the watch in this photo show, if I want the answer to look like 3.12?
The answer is 9.43
